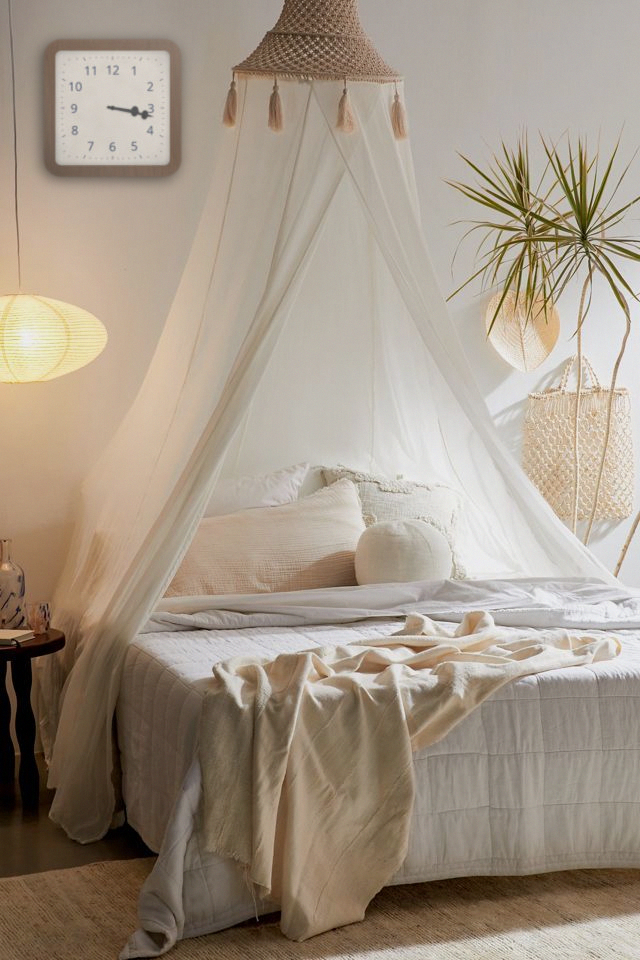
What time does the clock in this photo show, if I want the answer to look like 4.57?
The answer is 3.17
